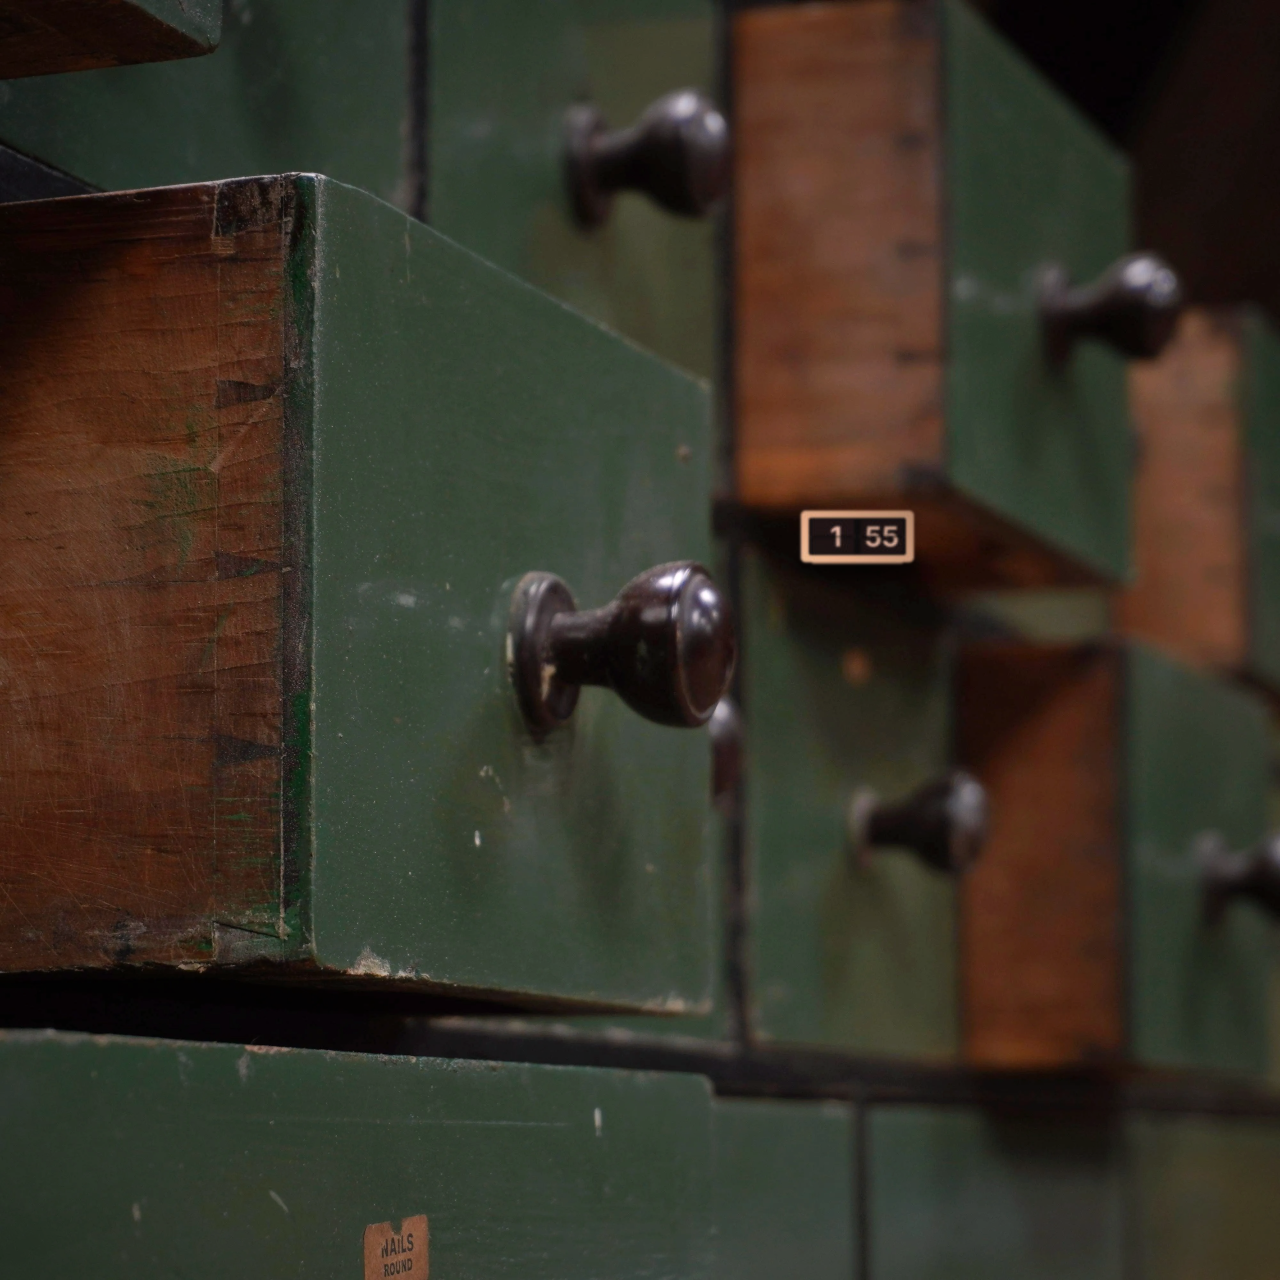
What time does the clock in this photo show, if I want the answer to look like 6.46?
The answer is 1.55
